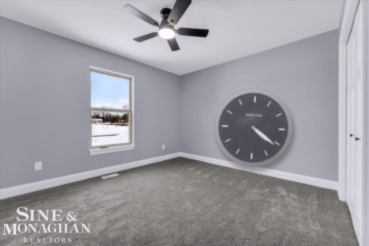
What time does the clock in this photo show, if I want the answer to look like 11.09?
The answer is 4.21
